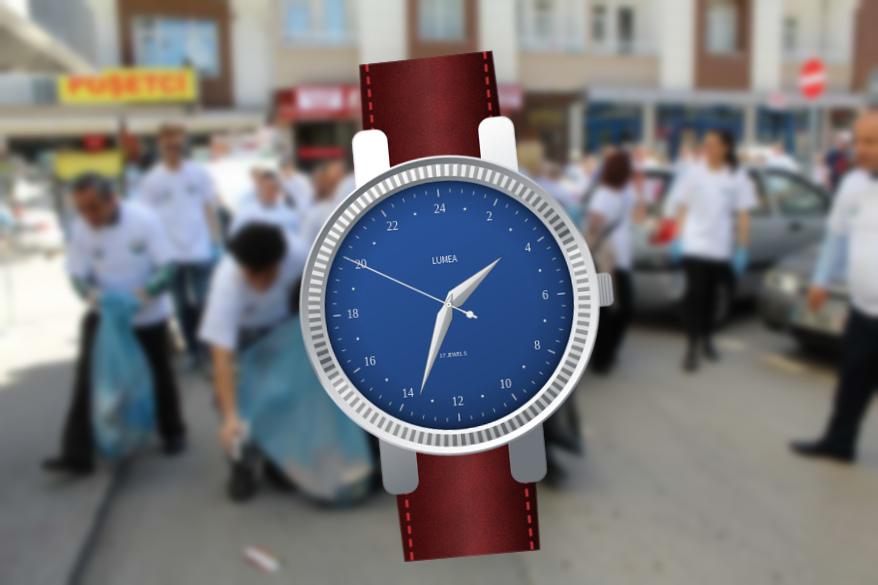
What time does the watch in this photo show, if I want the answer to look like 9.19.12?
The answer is 3.33.50
